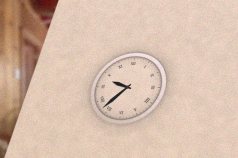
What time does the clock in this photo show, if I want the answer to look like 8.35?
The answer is 9.37
